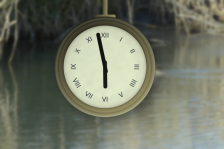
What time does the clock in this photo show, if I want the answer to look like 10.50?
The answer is 5.58
